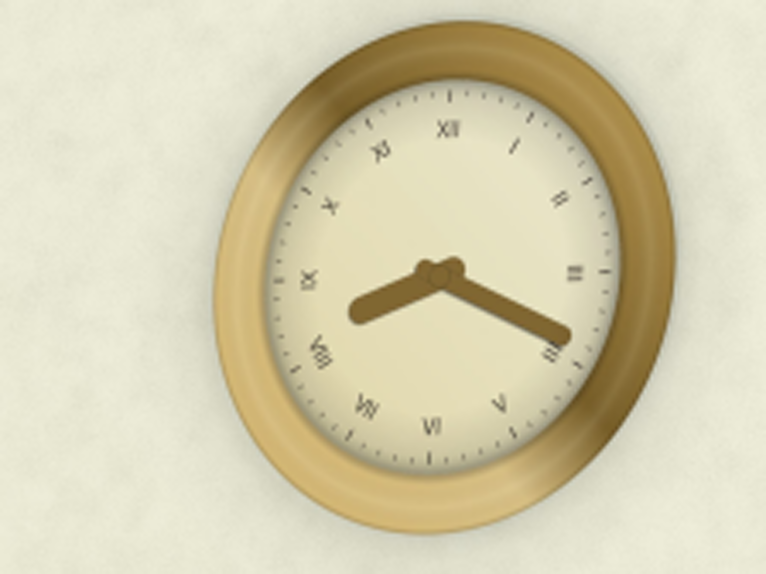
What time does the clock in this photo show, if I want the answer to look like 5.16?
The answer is 8.19
